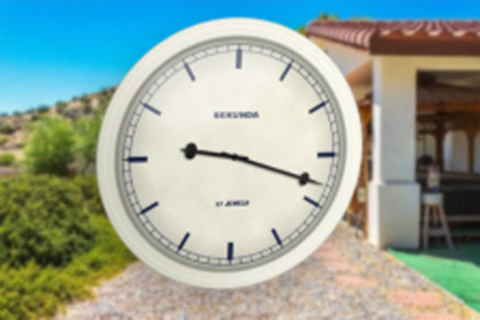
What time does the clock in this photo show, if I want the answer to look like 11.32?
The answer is 9.18
